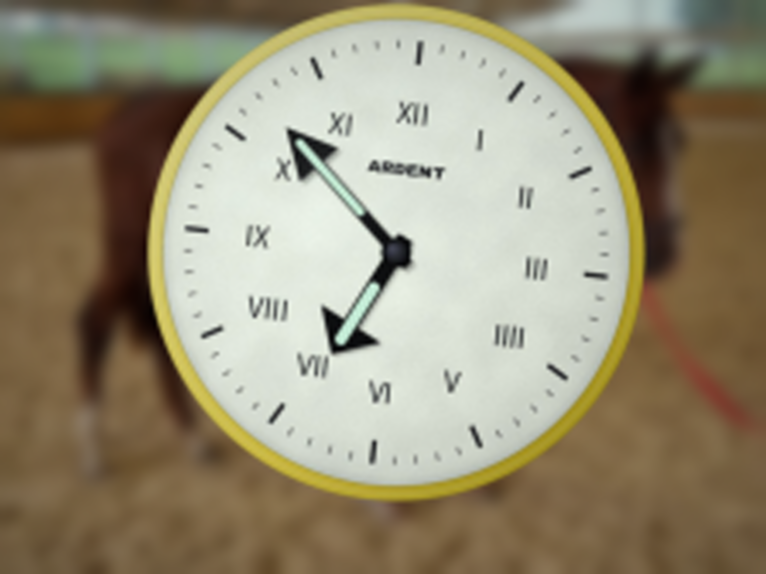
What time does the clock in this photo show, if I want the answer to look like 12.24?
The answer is 6.52
